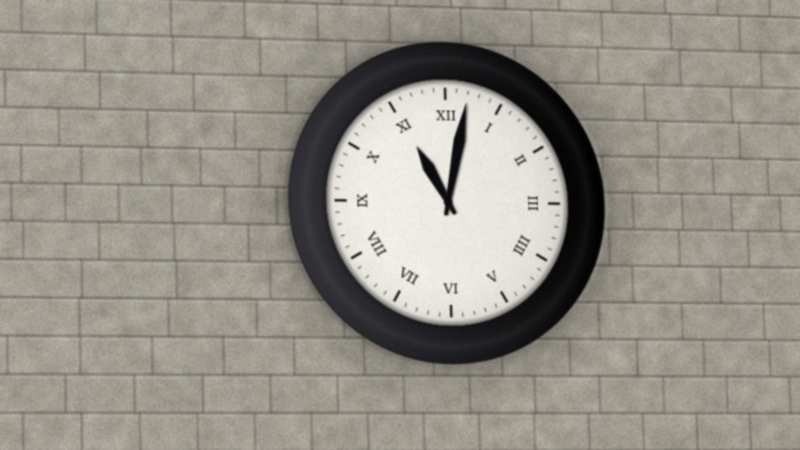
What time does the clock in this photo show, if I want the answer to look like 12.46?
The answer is 11.02
